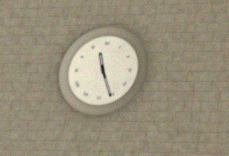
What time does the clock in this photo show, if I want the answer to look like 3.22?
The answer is 11.26
